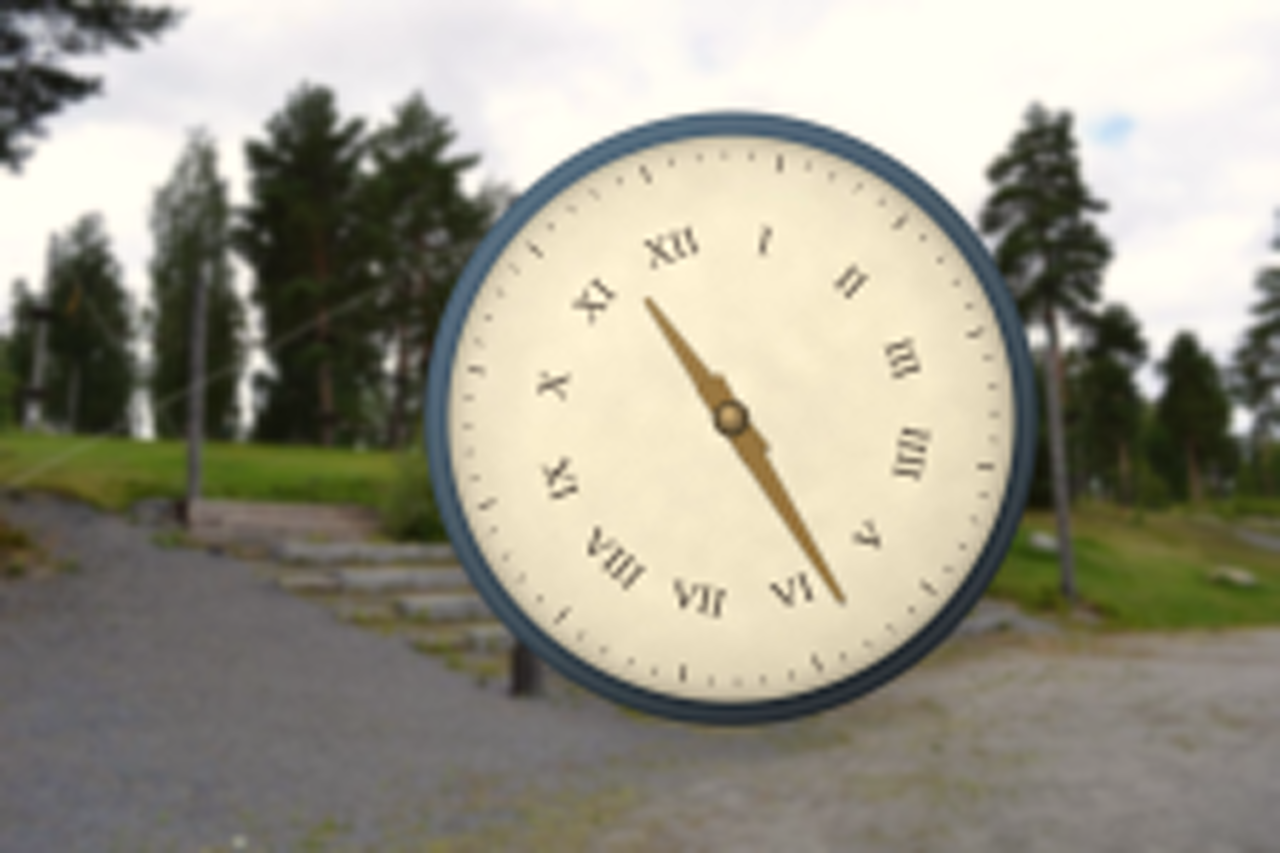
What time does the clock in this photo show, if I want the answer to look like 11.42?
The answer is 11.28
